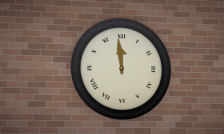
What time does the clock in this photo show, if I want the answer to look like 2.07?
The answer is 11.59
